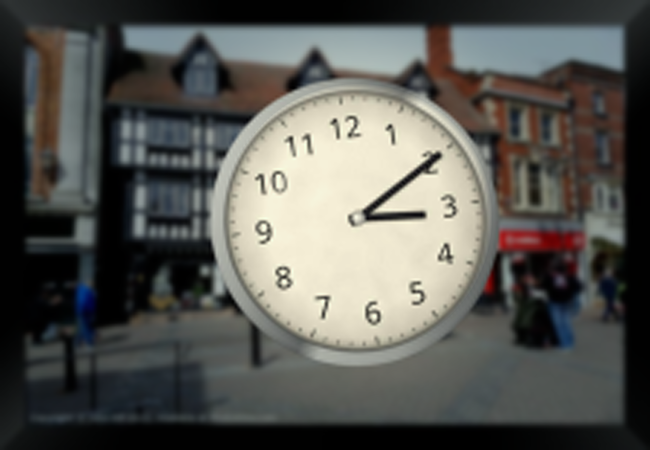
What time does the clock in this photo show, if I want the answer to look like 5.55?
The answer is 3.10
